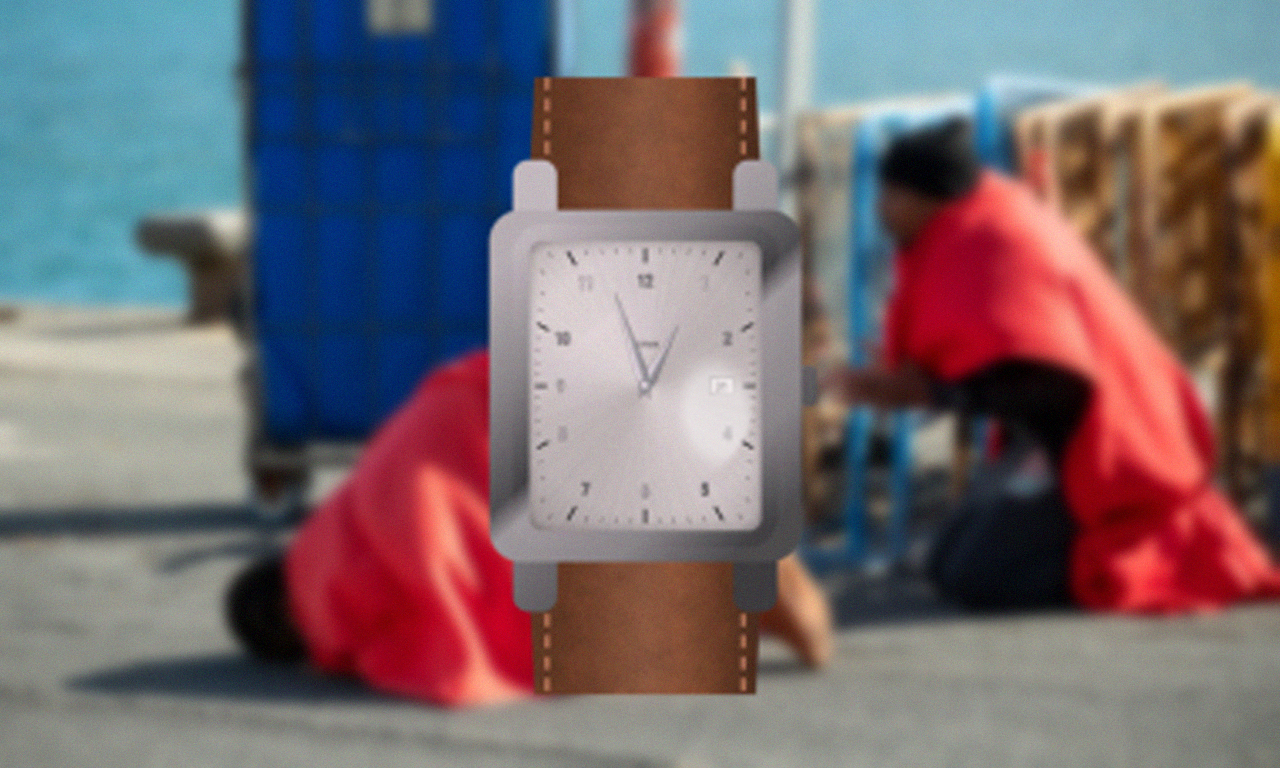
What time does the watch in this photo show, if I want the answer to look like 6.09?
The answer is 12.57
